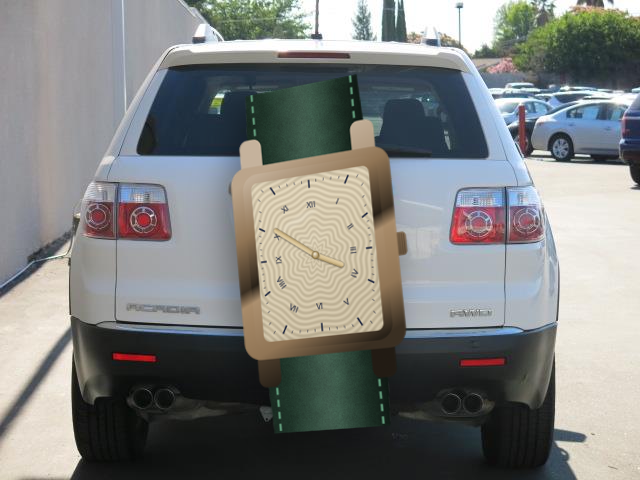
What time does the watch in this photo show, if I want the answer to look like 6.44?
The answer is 3.51
